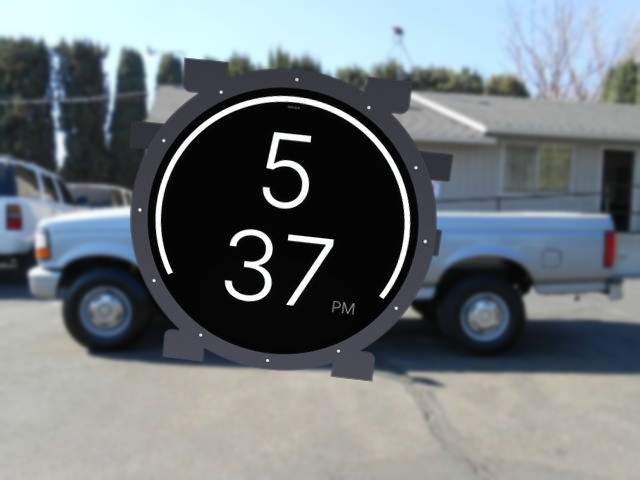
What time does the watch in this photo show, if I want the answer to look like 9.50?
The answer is 5.37
